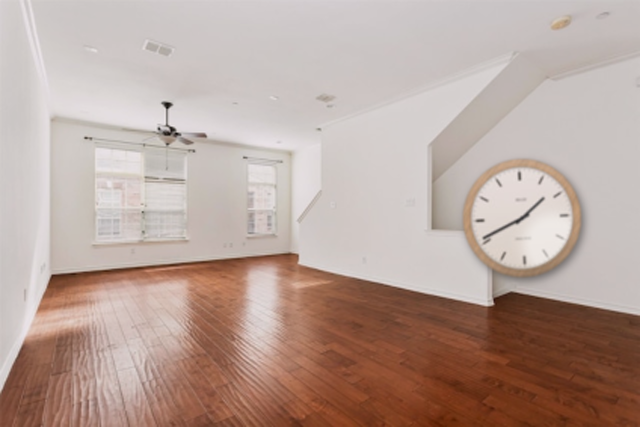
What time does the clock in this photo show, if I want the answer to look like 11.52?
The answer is 1.41
